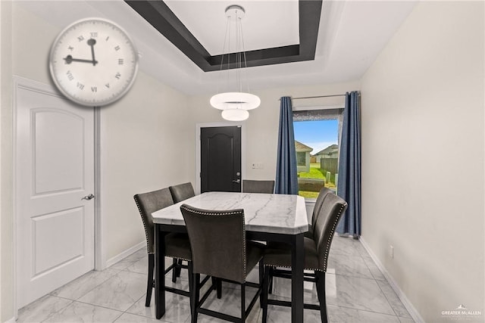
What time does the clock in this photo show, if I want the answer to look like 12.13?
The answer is 11.46
